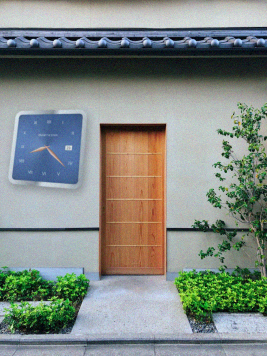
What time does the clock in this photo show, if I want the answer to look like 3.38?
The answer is 8.22
